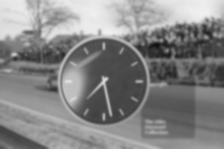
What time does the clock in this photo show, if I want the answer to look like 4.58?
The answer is 7.28
